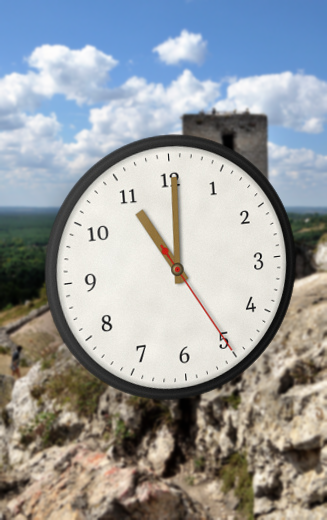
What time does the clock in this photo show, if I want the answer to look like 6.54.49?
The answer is 11.00.25
